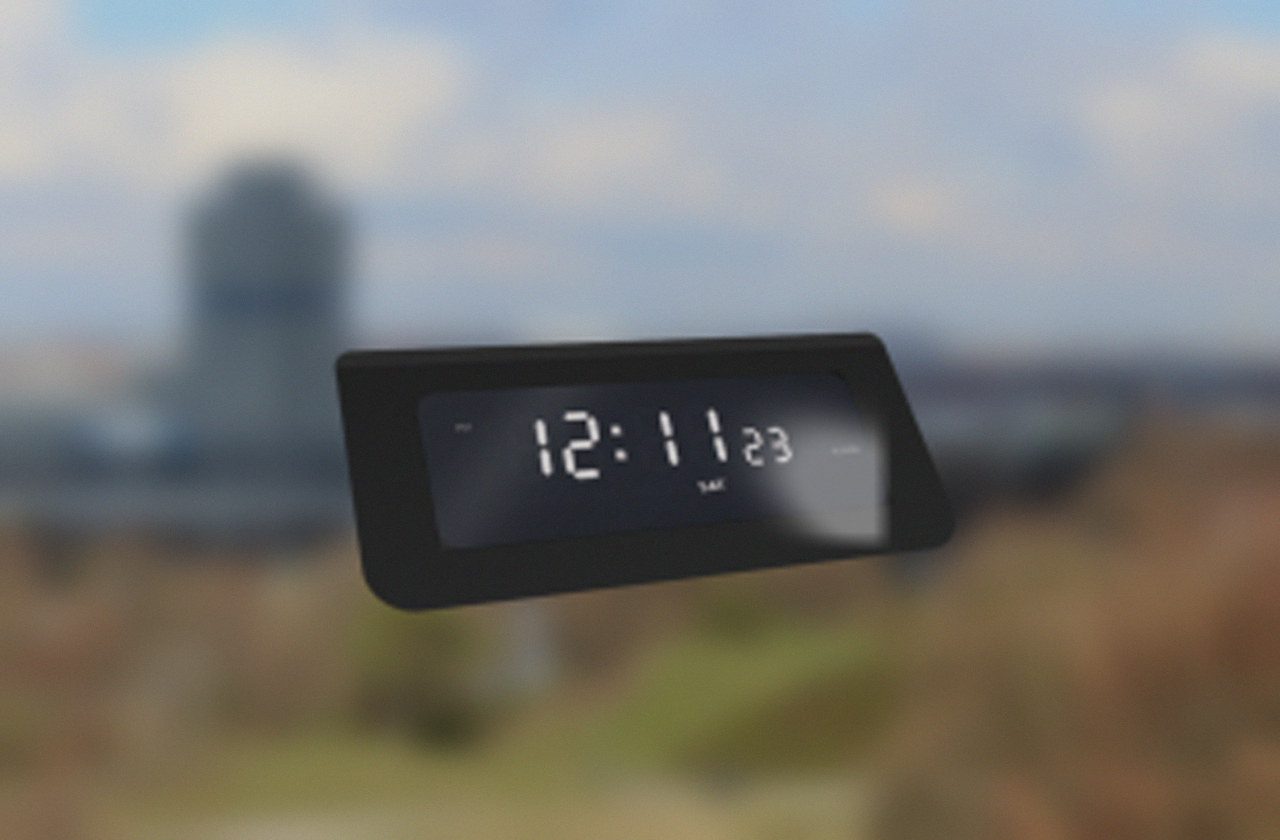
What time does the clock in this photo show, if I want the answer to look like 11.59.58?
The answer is 12.11.23
